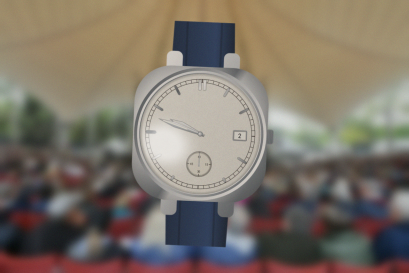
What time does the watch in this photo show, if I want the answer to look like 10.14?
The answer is 9.48
